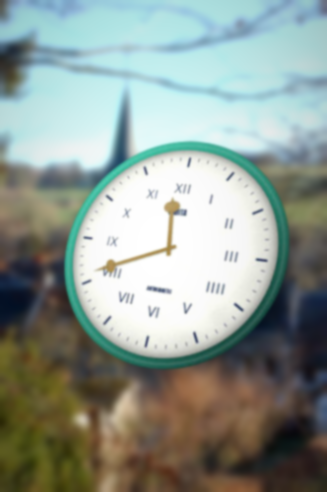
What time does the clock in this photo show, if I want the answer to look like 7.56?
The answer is 11.41
